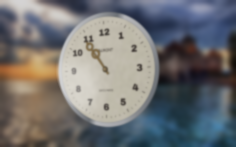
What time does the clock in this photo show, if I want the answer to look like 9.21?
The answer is 10.54
